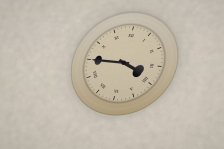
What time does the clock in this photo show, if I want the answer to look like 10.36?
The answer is 3.45
